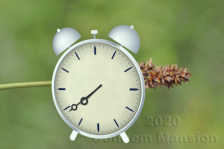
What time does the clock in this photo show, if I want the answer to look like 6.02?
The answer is 7.39
